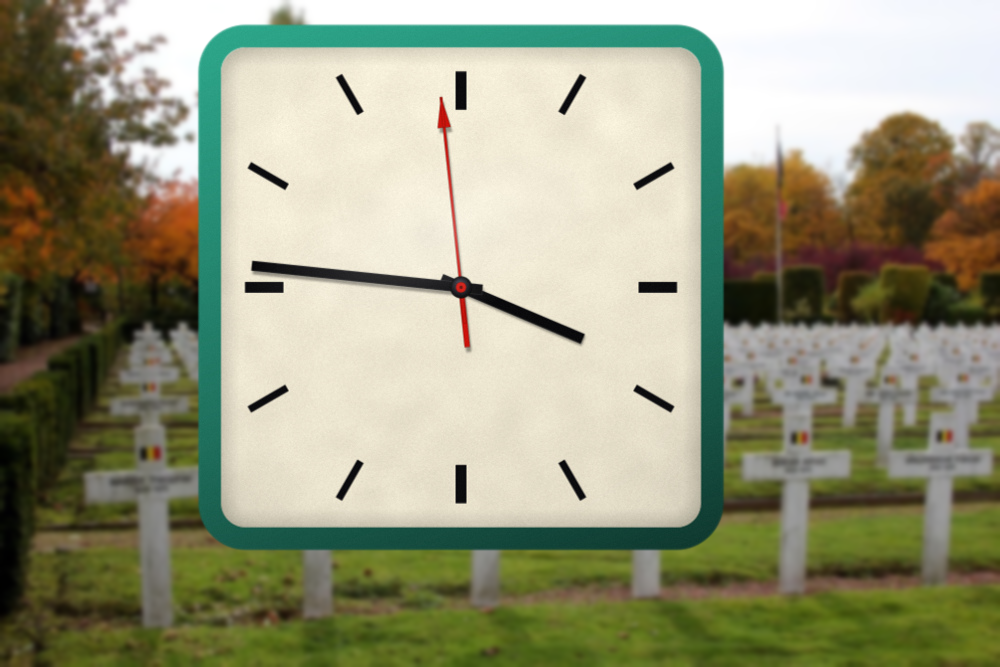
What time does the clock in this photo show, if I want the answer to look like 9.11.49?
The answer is 3.45.59
